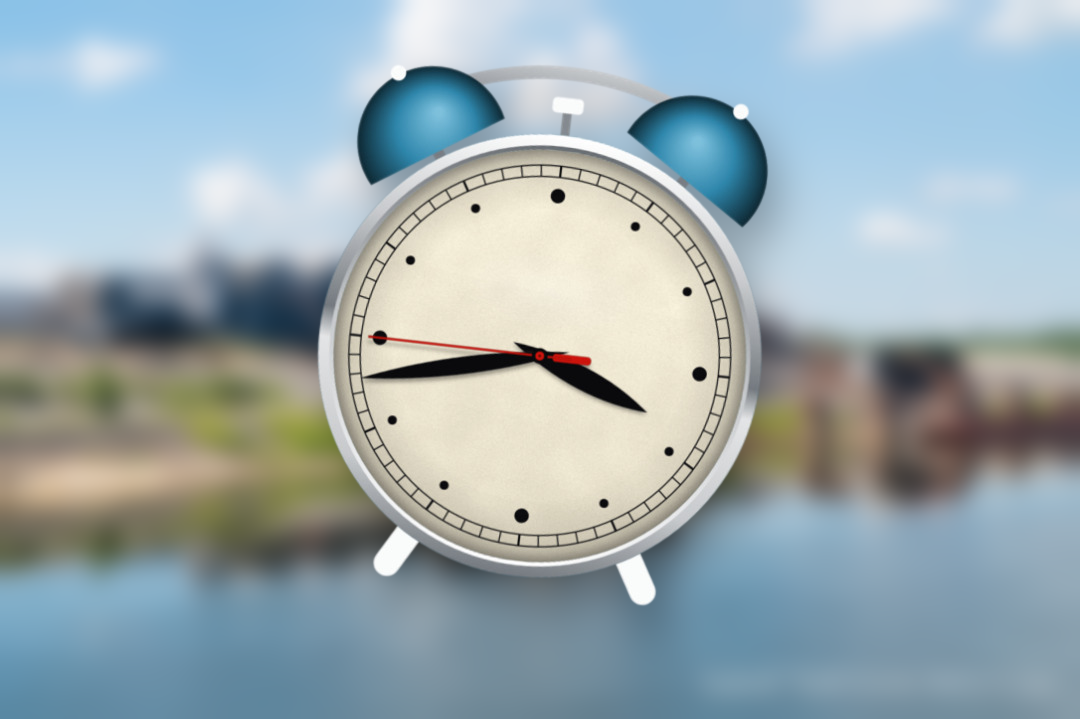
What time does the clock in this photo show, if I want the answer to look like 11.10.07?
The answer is 3.42.45
